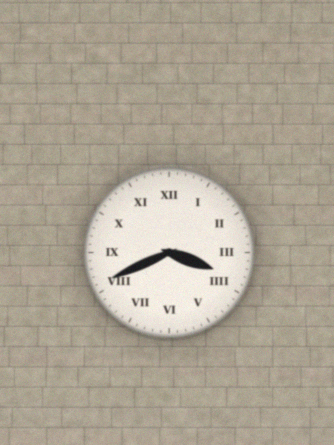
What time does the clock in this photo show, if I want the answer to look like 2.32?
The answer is 3.41
